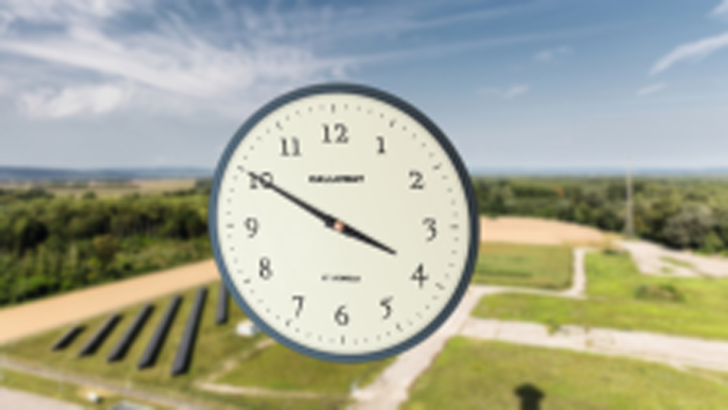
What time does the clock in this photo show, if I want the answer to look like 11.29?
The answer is 3.50
